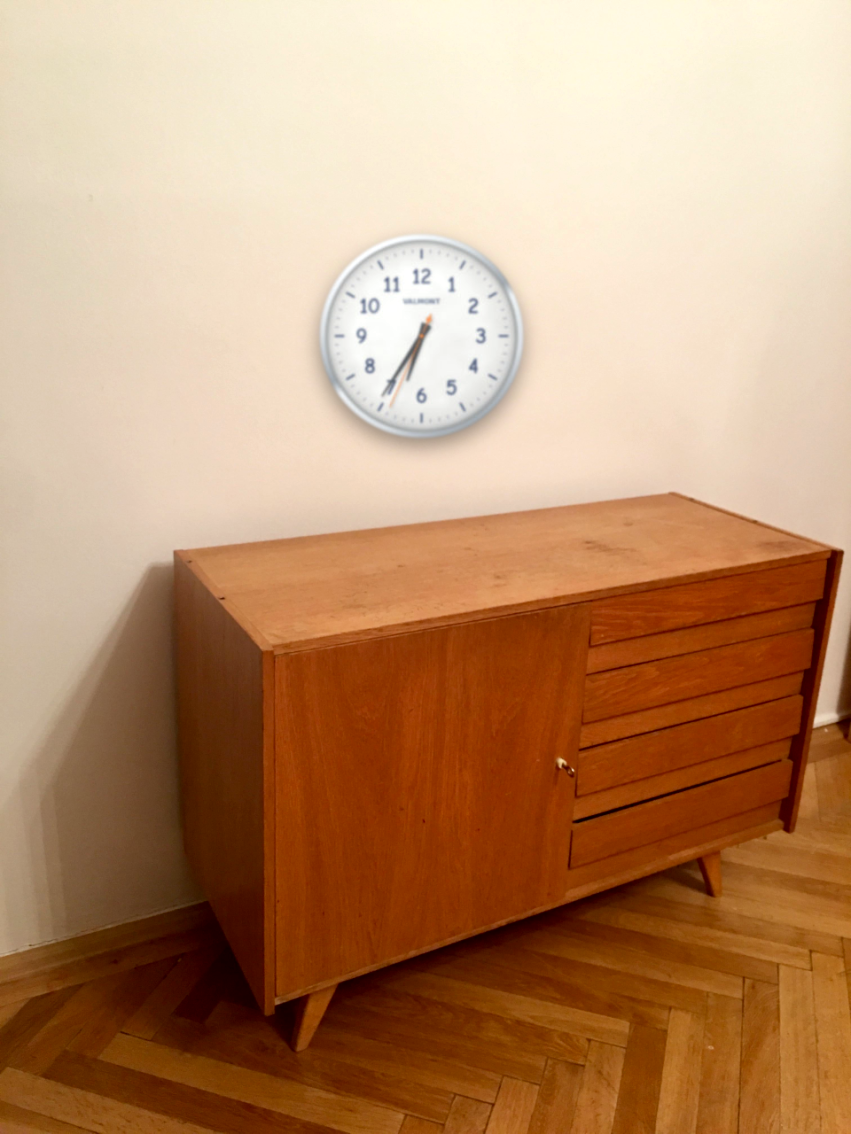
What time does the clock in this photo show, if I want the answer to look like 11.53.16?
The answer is 6.35.34
